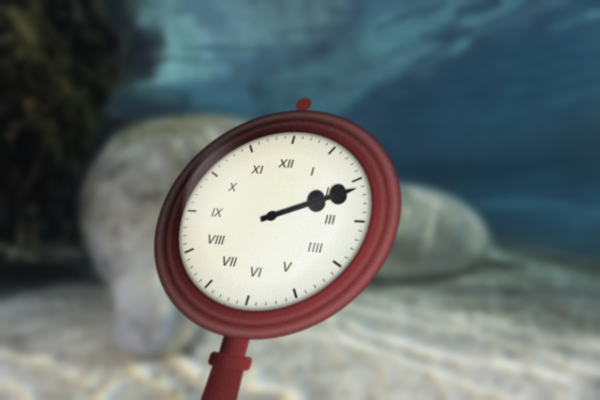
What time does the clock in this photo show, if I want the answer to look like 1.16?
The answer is 2.11
